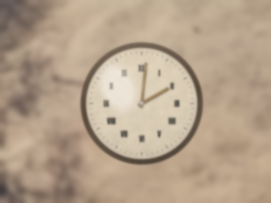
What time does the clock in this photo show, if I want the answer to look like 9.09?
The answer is 2.01
